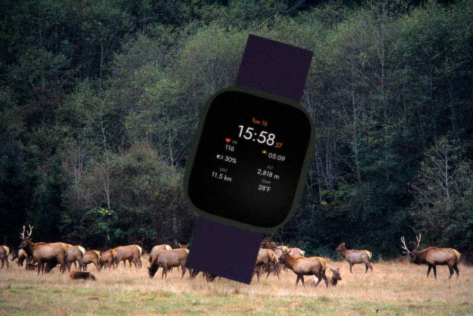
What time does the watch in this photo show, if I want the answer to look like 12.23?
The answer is 15.58
